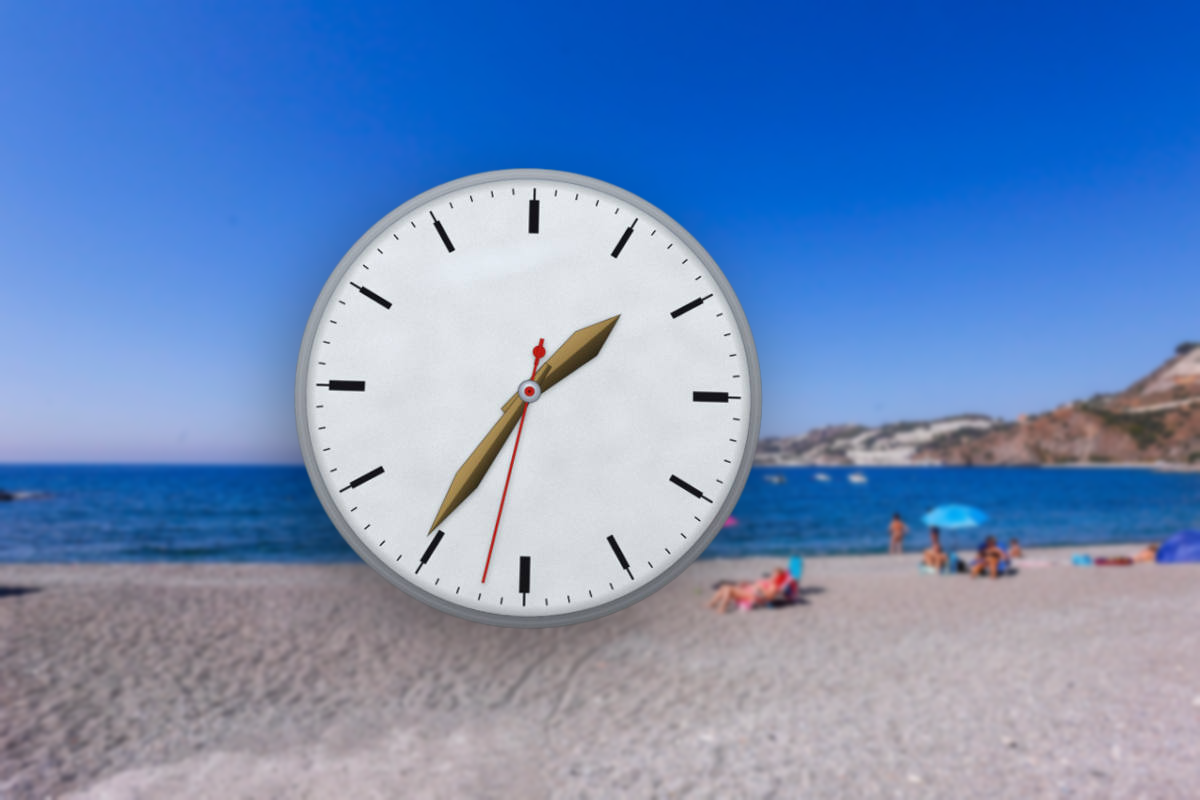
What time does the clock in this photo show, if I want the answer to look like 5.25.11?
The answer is 1.35.32
